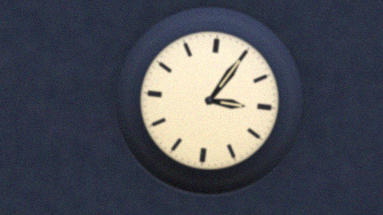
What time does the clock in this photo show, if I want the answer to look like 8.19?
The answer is 3.05
